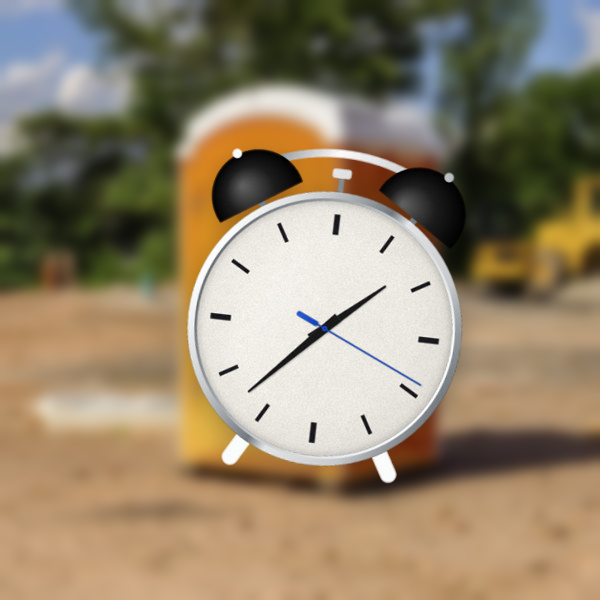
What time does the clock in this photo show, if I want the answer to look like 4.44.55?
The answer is 1.37.19
